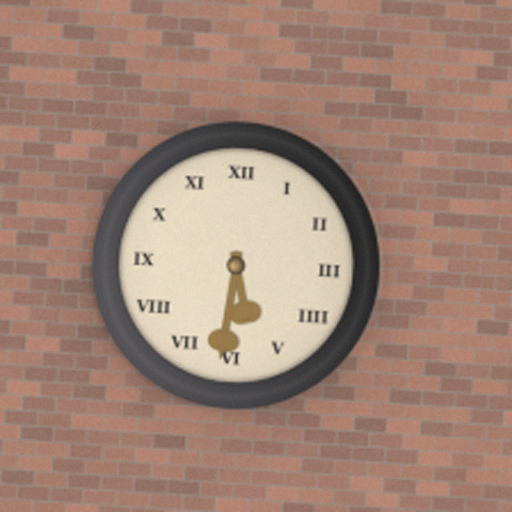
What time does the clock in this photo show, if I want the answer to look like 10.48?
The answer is 5.31
